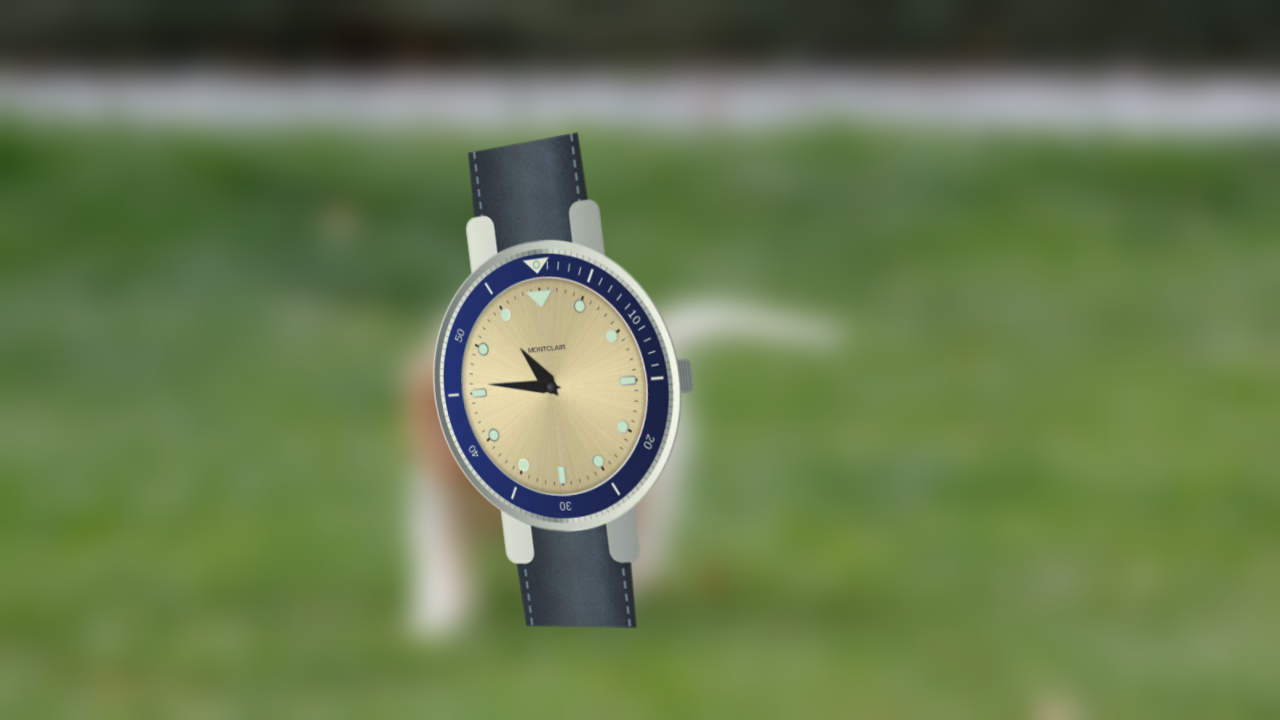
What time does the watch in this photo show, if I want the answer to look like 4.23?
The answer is 10.46
